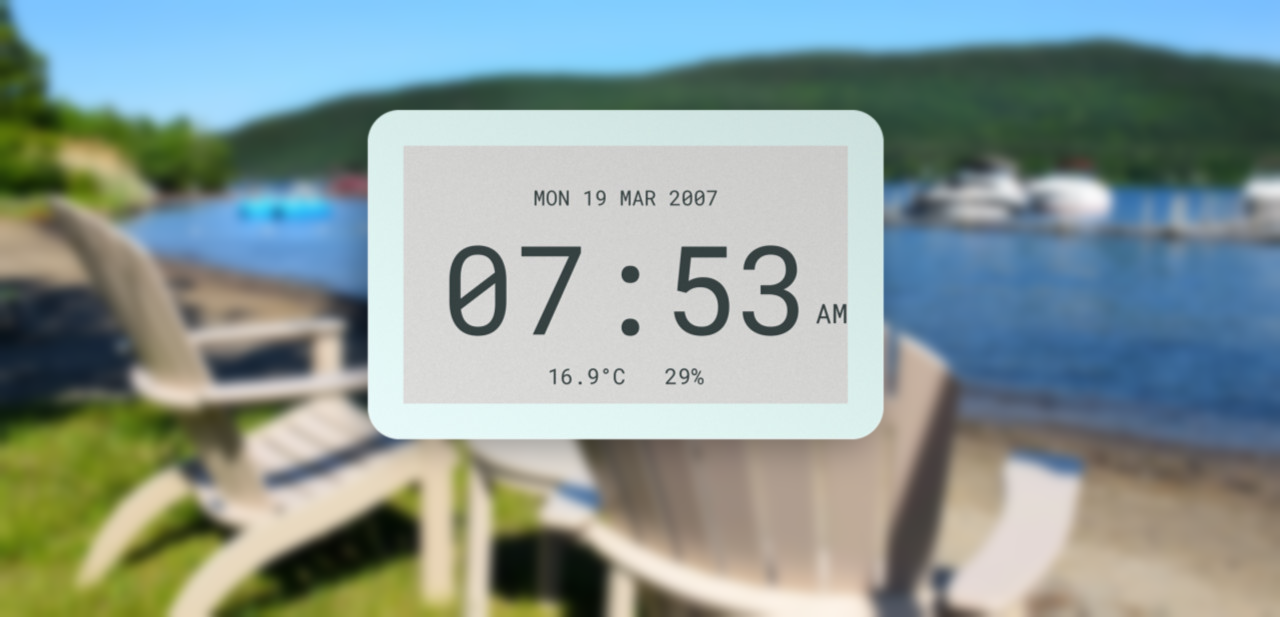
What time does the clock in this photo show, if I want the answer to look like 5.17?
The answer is 7.53
